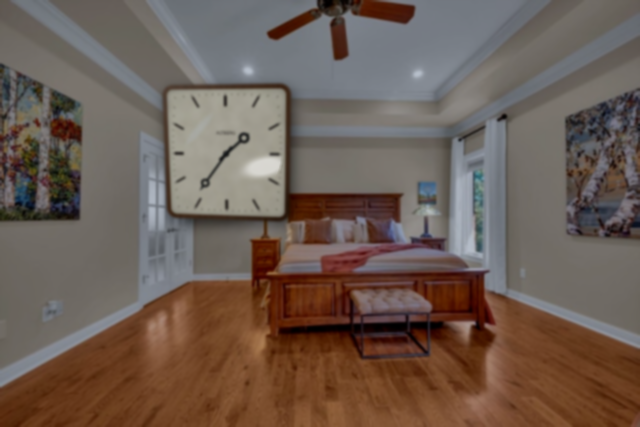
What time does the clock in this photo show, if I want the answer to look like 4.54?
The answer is 1.36
